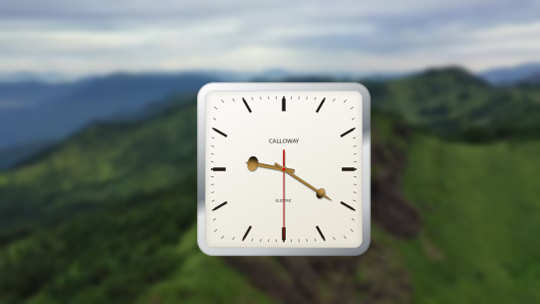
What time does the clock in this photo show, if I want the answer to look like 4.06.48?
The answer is 9.20.30
